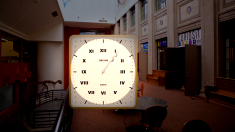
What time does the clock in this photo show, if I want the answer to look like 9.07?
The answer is 1.06
